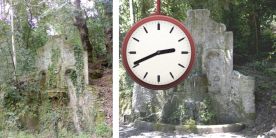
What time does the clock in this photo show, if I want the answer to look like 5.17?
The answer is 2.41
